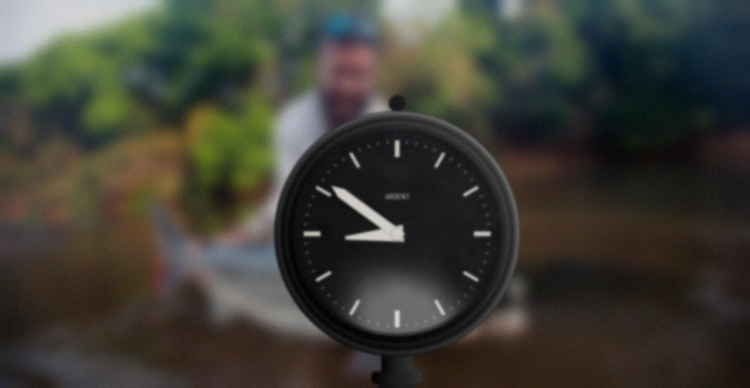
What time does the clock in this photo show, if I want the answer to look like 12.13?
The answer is 8.51
